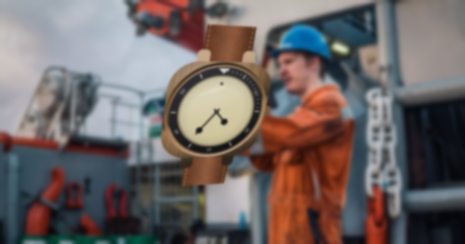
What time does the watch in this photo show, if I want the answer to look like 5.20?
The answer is 4.36
